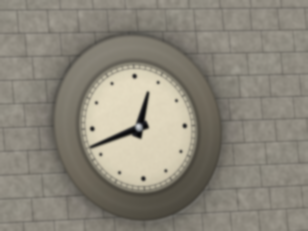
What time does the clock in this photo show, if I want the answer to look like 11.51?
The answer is 12.42
